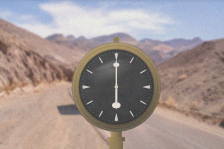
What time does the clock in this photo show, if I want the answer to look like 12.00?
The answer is 6.00
